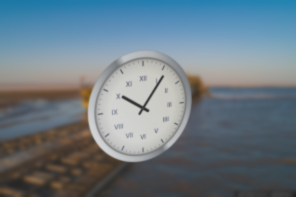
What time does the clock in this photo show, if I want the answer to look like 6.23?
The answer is 10.06
